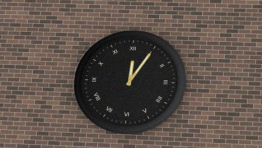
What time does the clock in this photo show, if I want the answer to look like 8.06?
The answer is 12.05
